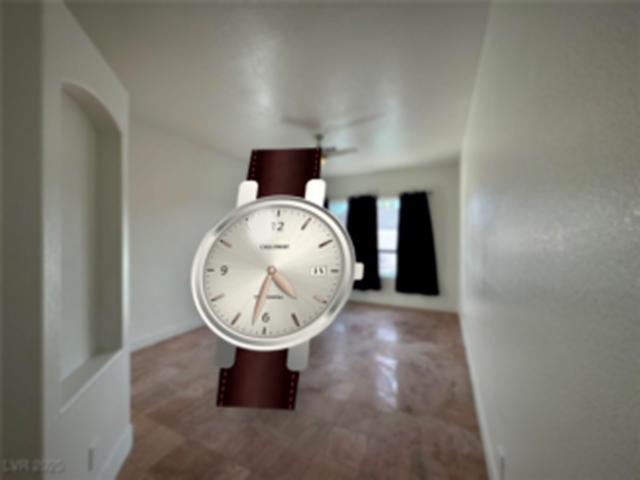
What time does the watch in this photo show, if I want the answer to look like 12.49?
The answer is 4.32
